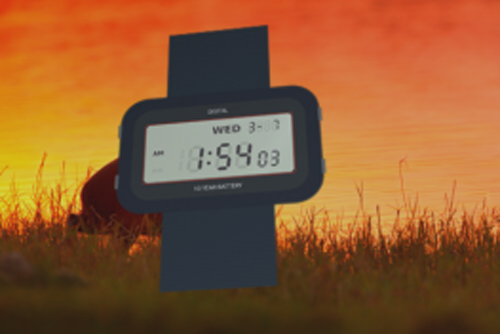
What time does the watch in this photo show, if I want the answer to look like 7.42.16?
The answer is 1.54.03
